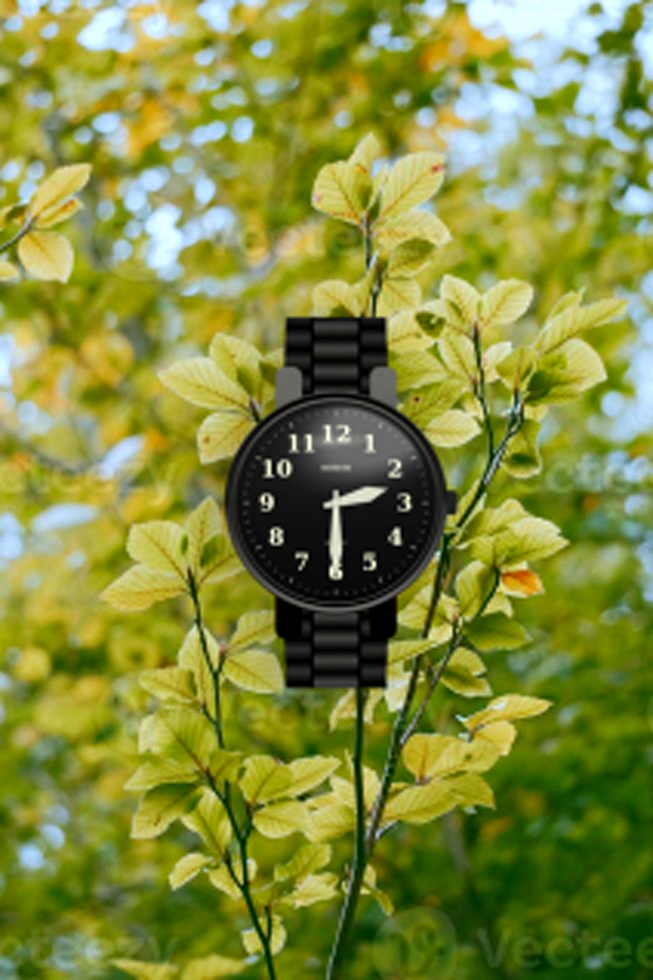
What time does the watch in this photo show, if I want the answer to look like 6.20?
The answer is 2.30
